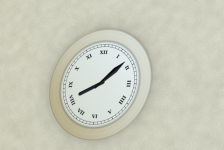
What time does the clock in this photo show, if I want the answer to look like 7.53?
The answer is 8.08
